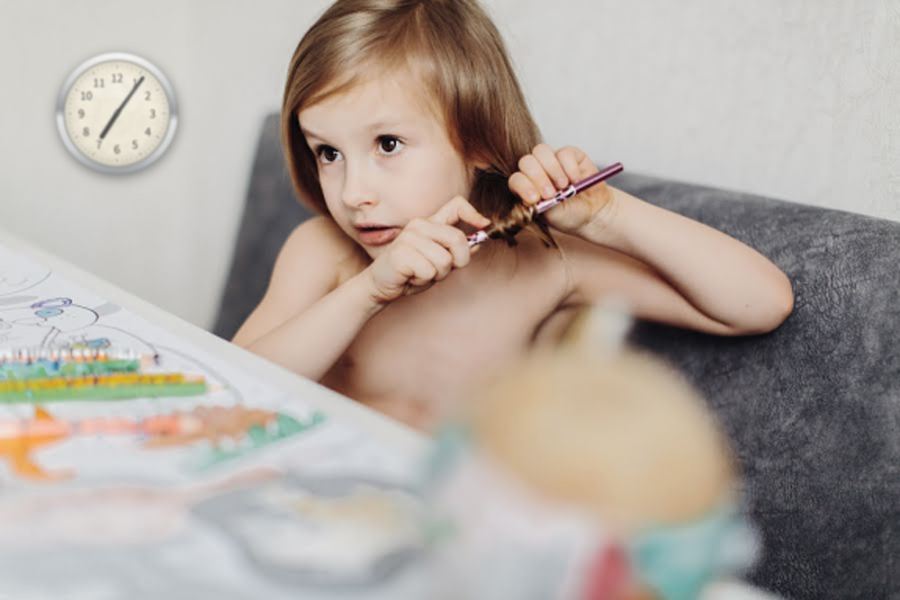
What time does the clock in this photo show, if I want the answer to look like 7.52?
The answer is 7.06
